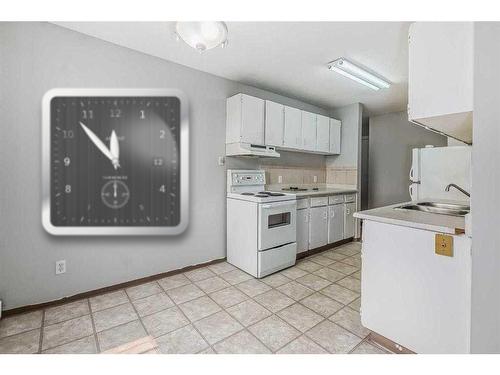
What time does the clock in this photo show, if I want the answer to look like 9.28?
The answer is 11.53
